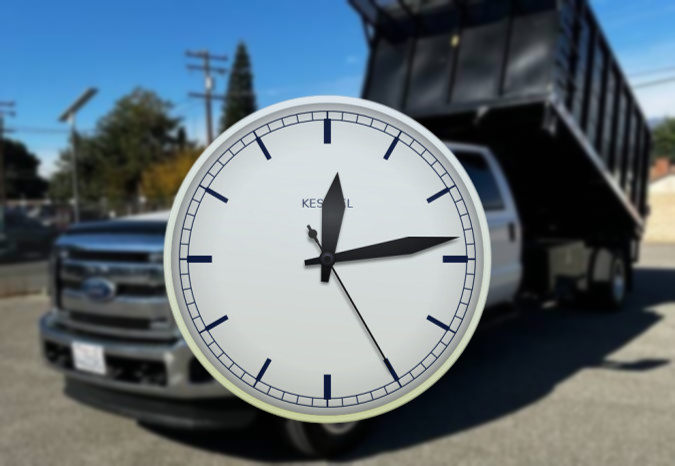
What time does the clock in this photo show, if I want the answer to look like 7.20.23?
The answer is 12.13.25
